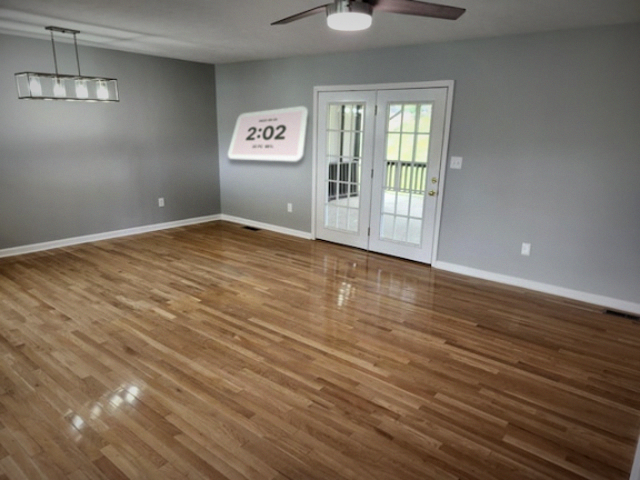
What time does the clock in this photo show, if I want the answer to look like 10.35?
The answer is 2.02
